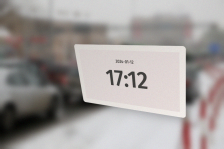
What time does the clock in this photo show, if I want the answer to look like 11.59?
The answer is 17.12
